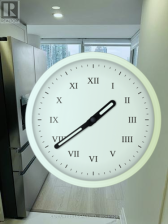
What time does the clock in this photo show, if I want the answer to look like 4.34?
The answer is 1.39
